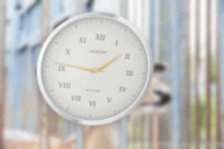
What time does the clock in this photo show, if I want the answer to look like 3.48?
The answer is 1.46
